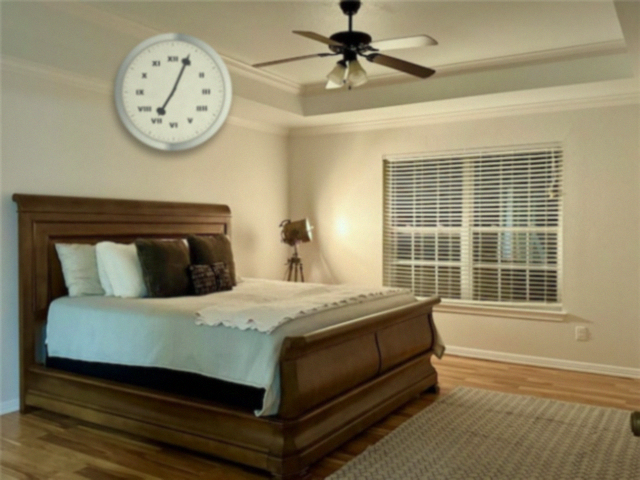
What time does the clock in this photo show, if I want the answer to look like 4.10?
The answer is 7.04
